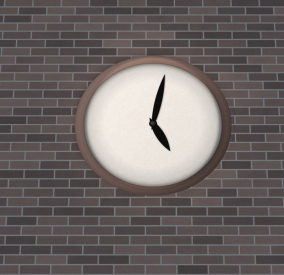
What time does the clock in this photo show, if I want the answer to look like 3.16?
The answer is 5.02
